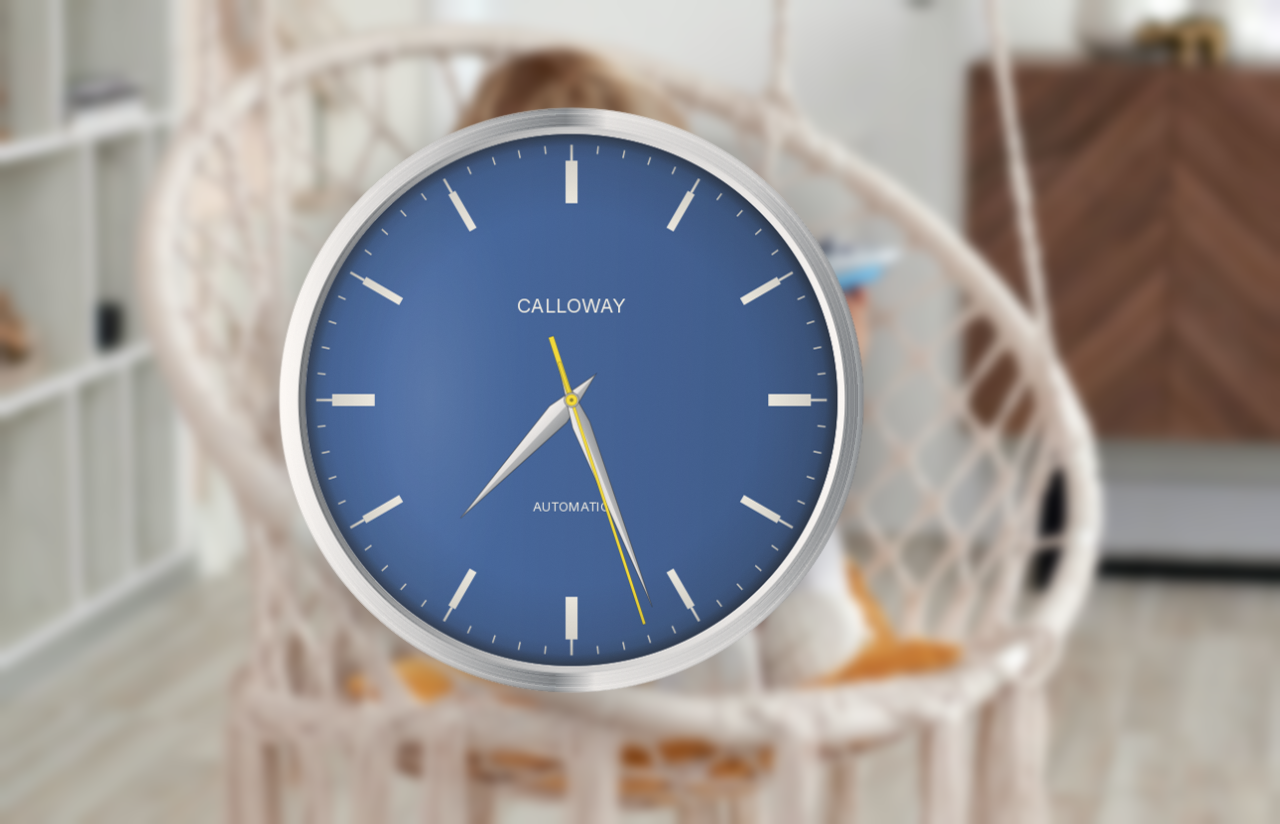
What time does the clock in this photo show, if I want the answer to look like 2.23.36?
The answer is 7.26.27
